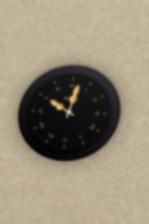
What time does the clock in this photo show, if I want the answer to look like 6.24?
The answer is 10.02
